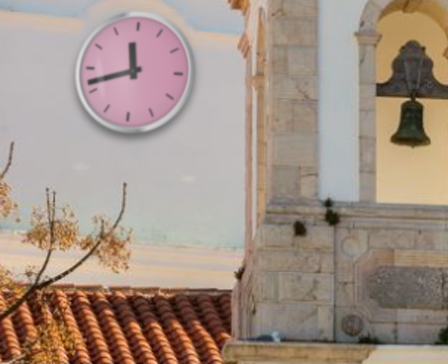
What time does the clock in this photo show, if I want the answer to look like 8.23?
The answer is 11.42
